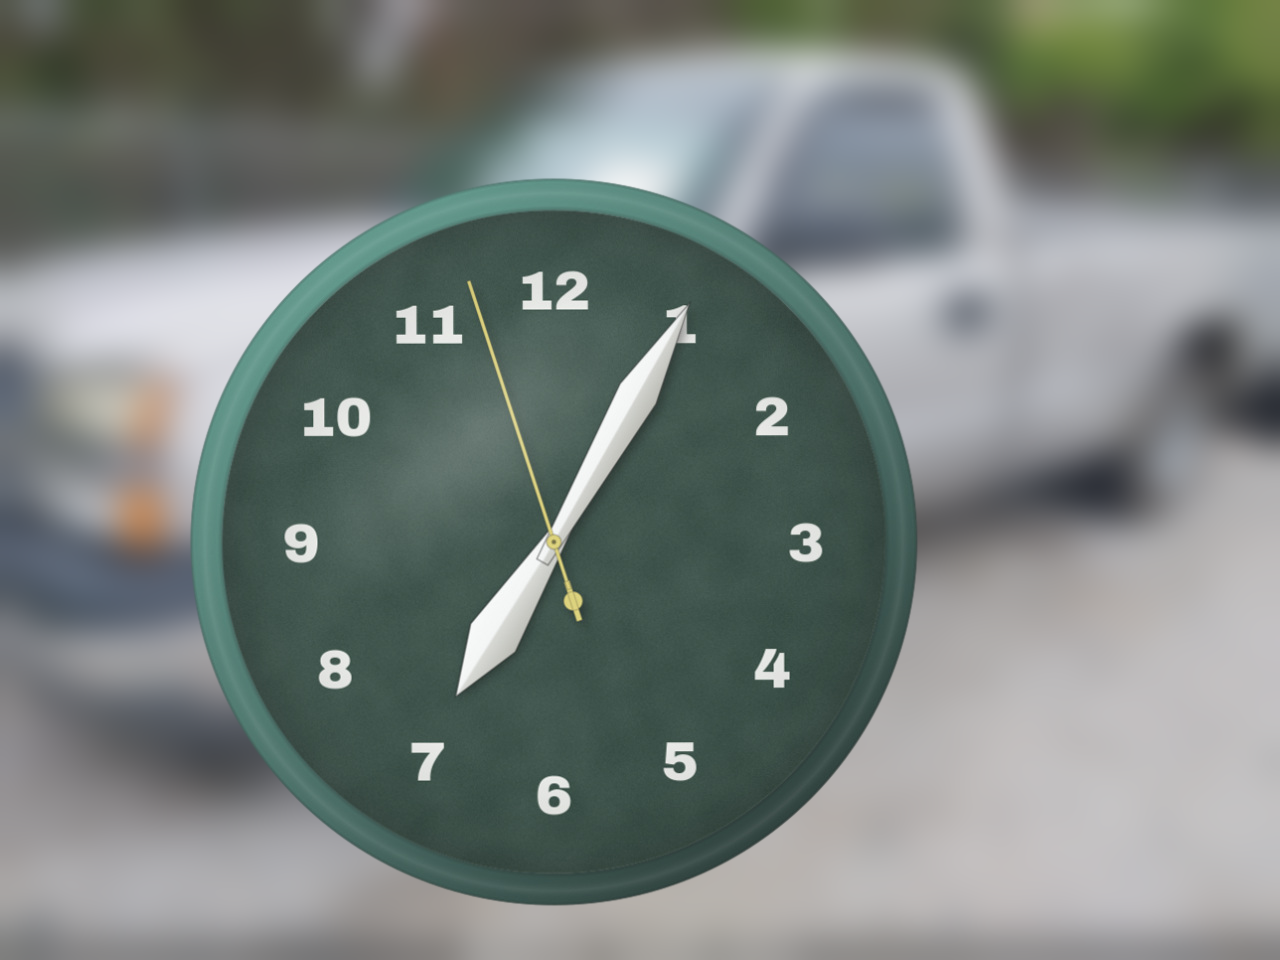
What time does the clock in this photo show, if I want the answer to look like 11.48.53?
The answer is 7.04.57
